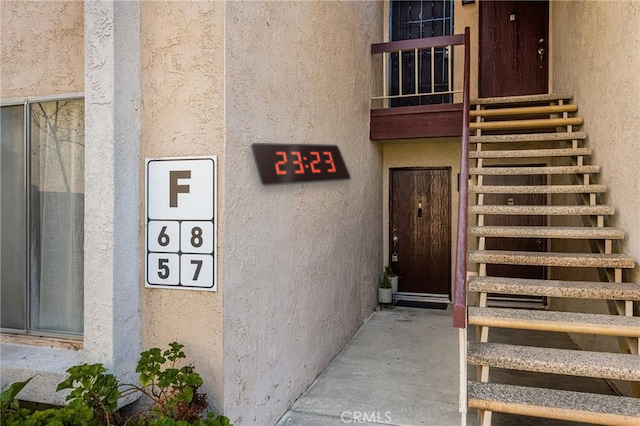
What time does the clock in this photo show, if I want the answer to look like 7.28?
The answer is 23.23
